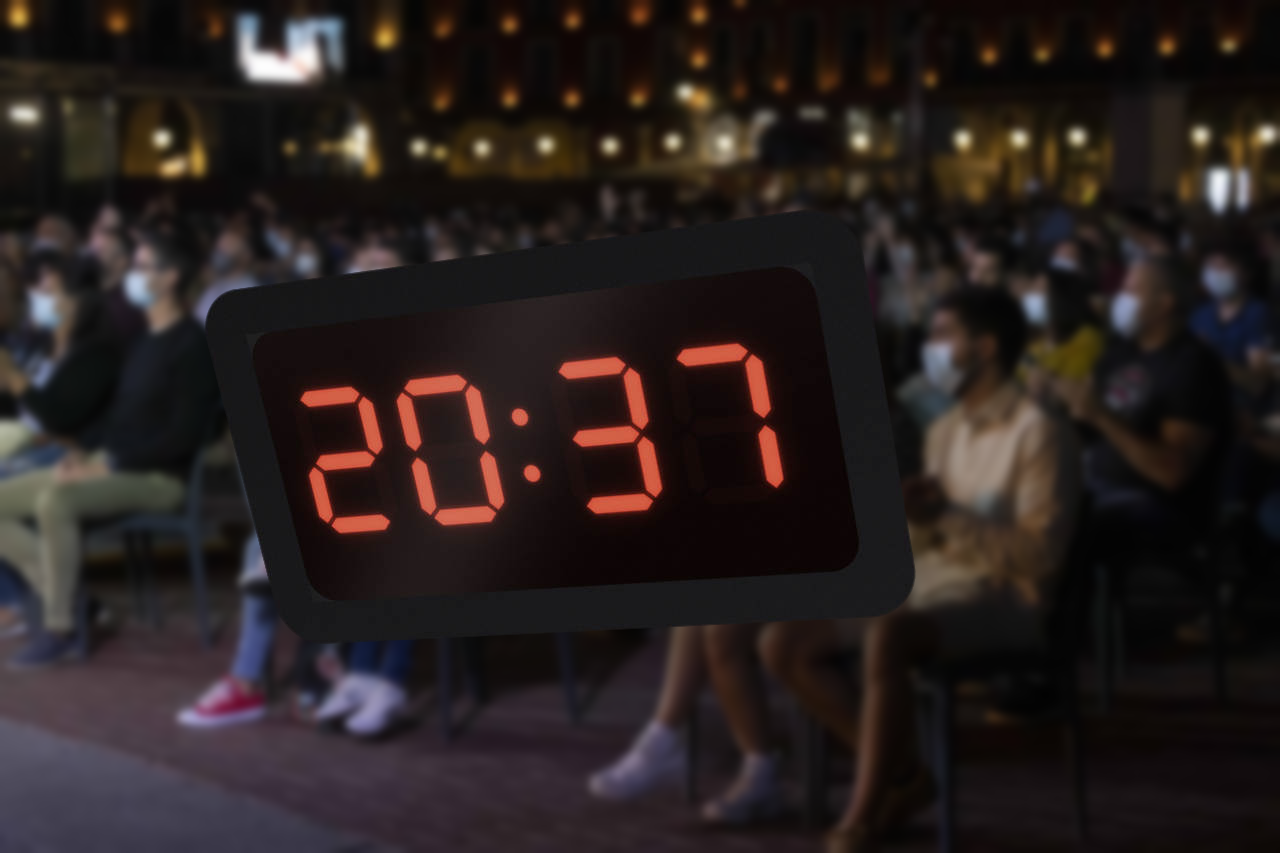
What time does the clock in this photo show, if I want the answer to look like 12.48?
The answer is 20.37
